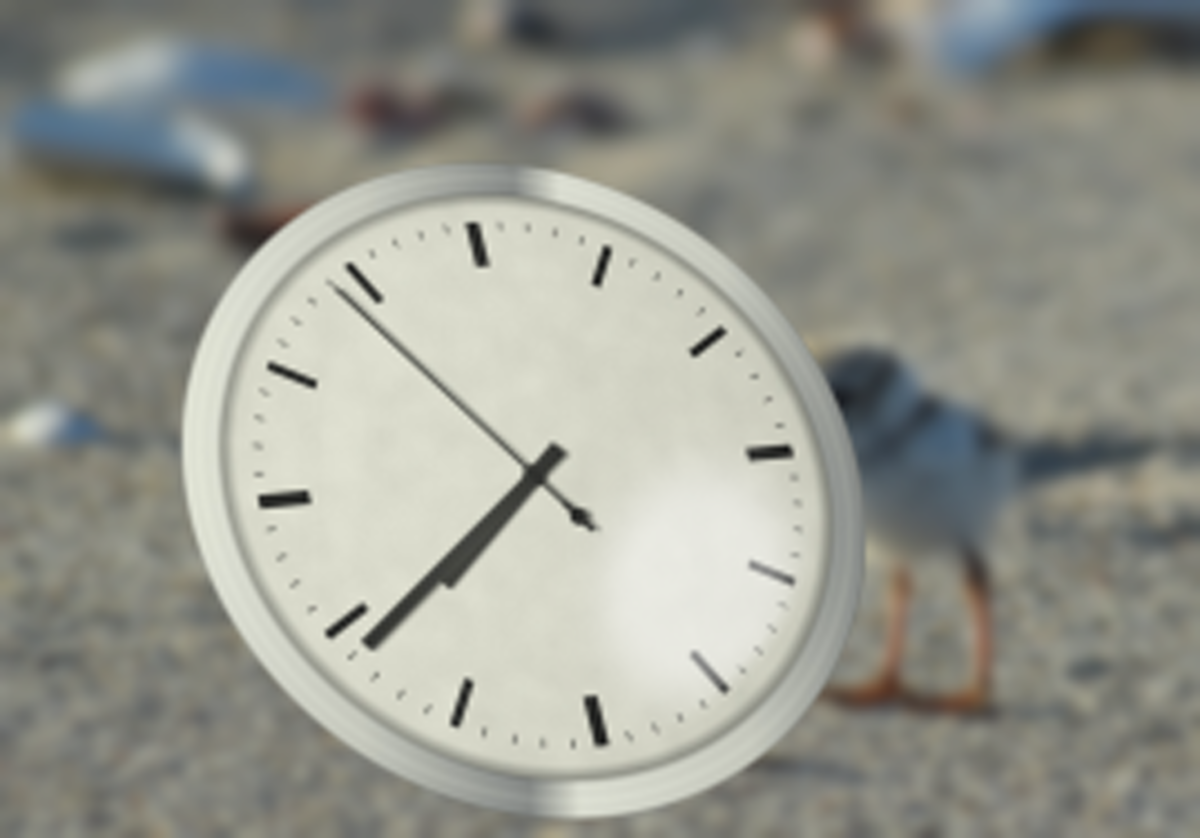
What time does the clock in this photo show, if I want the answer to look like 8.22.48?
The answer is 7.38.54
